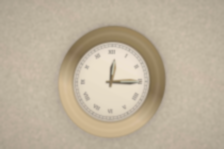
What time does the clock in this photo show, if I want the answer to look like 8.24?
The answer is 12.15
